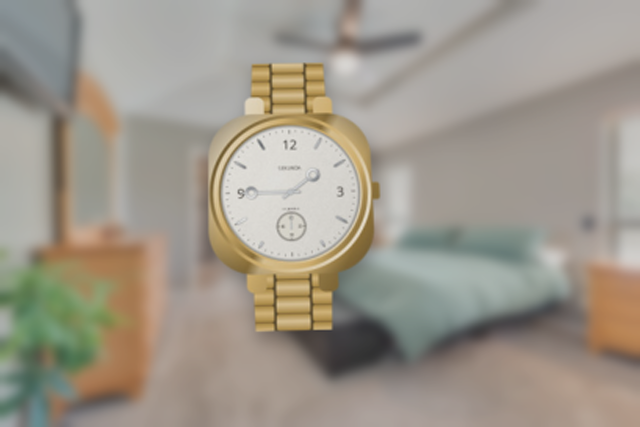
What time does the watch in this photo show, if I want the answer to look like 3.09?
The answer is 1.45
